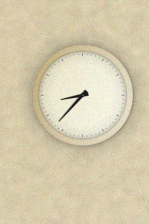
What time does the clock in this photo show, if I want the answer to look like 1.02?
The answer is 8.37
